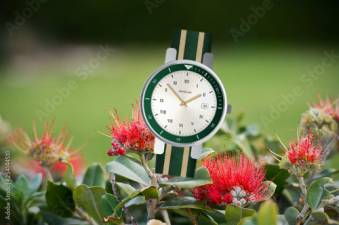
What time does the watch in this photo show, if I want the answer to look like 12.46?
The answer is 1.52
